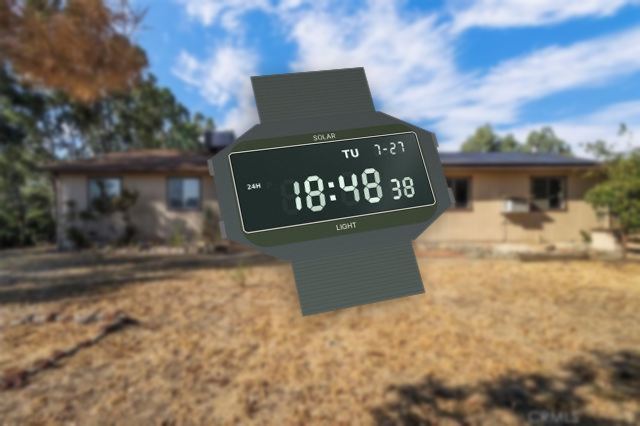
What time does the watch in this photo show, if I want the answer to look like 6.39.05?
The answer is 18.48.38
